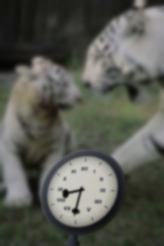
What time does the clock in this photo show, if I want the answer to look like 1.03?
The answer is 8.31
